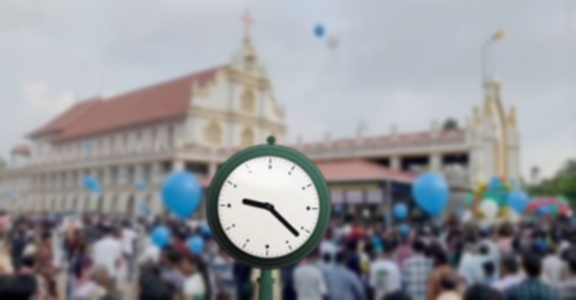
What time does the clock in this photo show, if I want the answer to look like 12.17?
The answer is 9.22
